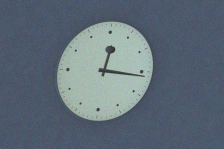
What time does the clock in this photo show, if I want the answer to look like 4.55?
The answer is 12.16
